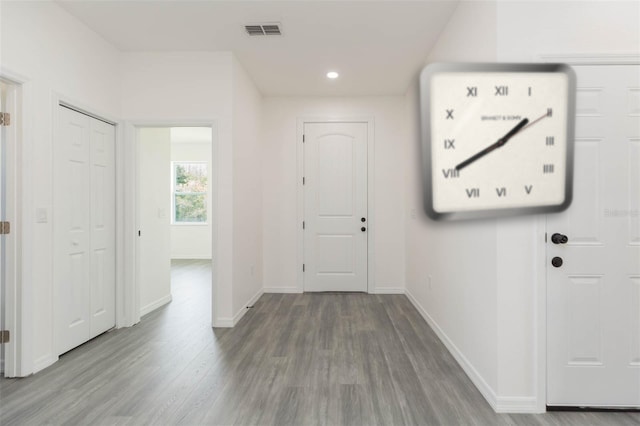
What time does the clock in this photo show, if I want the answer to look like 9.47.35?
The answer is 1.40.10
